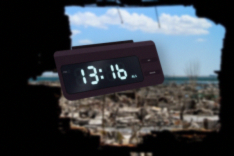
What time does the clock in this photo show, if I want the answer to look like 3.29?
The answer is 13.16
